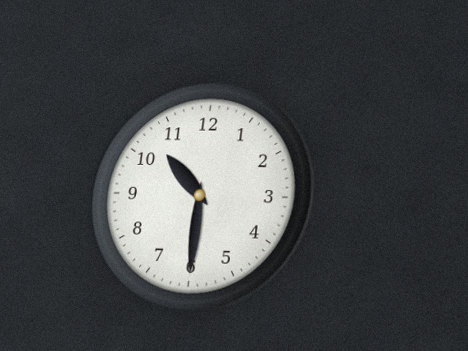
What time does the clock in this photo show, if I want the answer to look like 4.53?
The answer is 10.30
